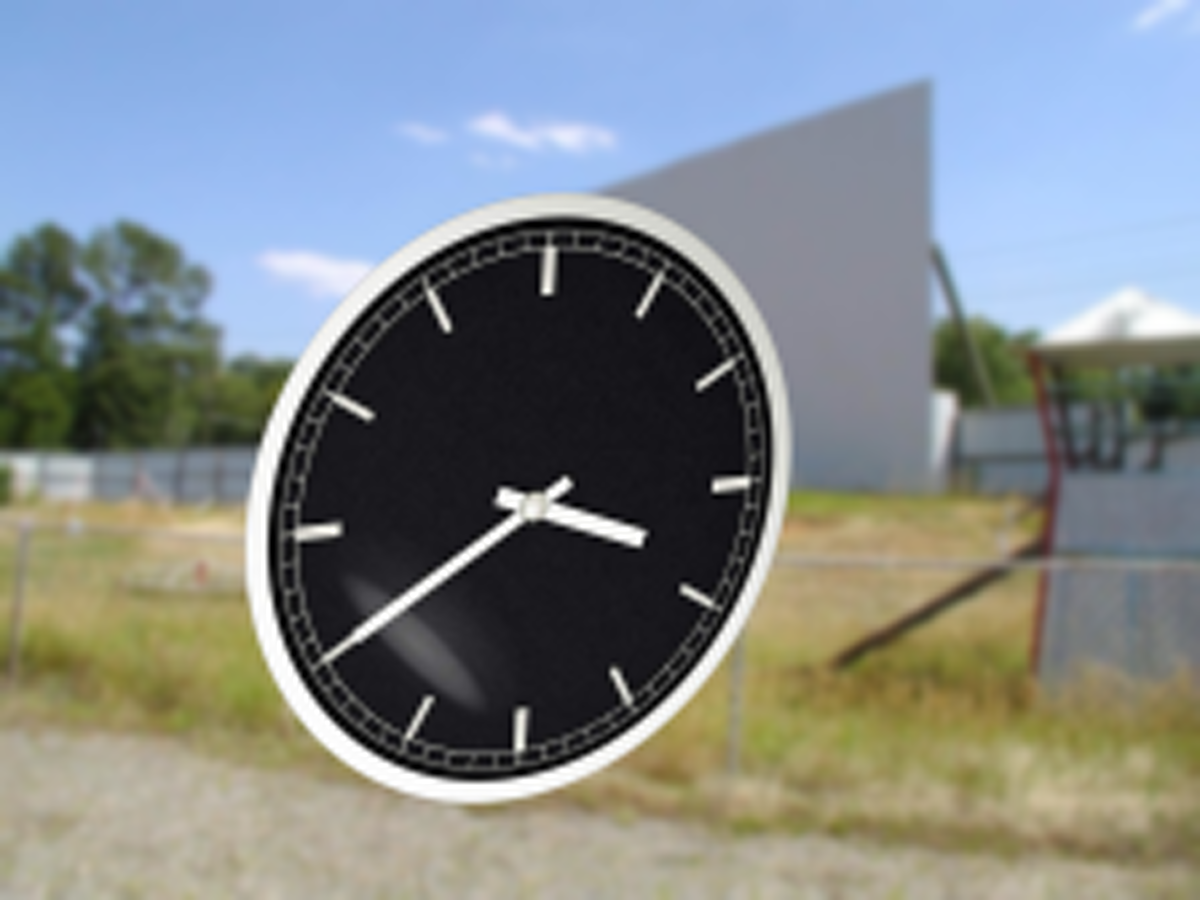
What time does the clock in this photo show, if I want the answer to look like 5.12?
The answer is 3.40
